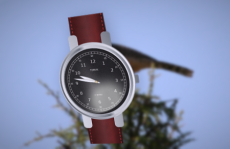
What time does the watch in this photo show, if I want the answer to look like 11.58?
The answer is 9.47
